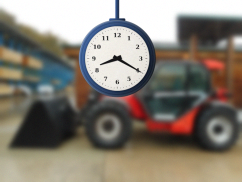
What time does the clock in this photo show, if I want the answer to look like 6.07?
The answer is 8.20
